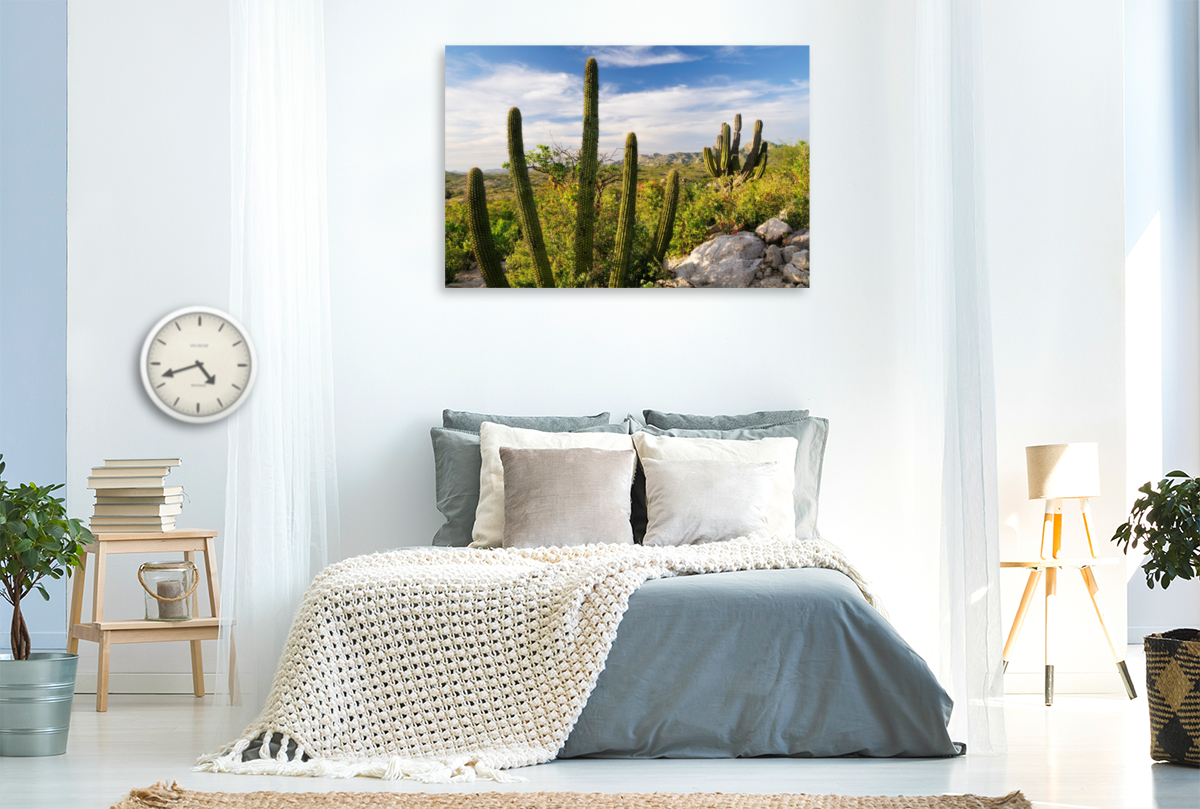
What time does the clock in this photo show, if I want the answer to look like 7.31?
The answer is 4.42
